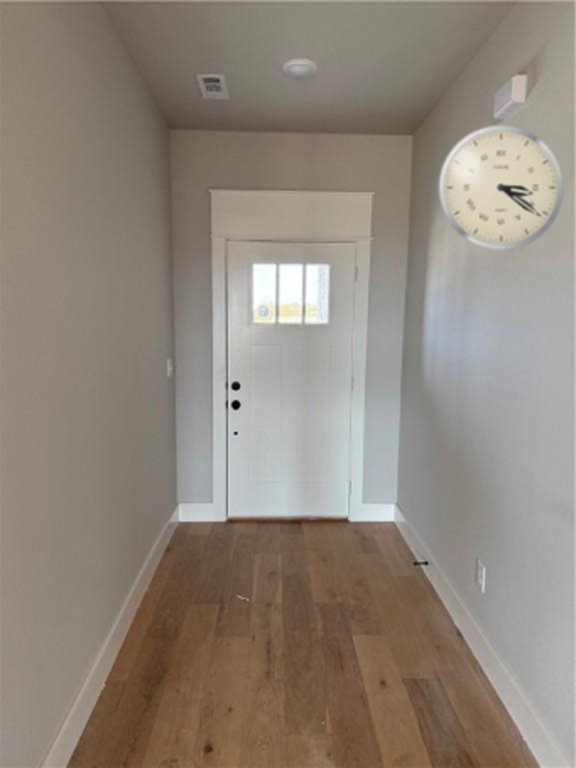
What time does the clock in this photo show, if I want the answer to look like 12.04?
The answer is 3.21
